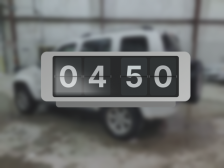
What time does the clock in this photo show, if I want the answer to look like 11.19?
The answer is 4.50
